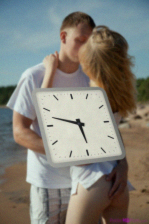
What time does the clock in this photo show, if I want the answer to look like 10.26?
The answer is 5.48
